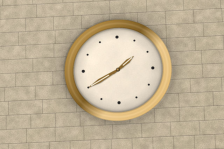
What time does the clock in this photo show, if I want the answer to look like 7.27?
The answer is 1.40
